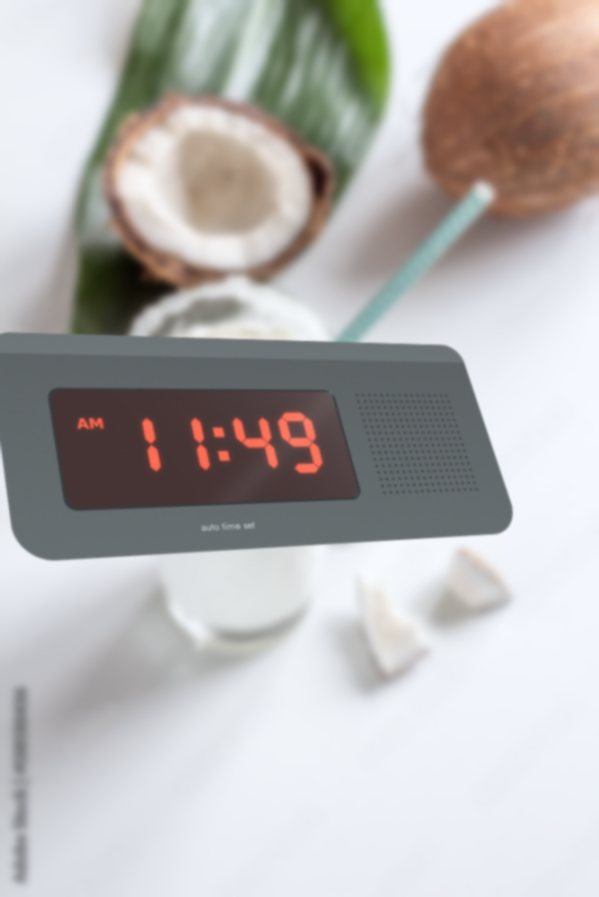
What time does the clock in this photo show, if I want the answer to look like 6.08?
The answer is 11.49
